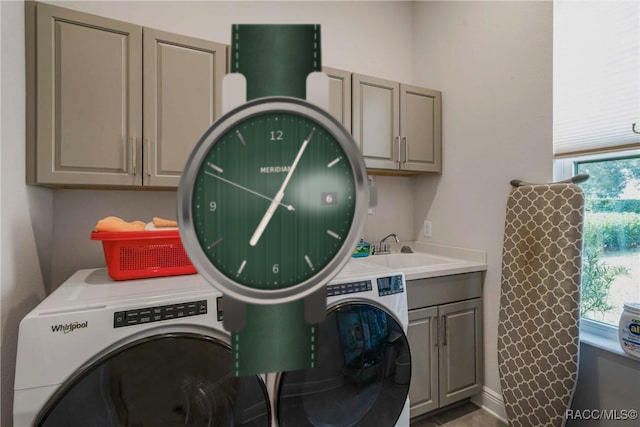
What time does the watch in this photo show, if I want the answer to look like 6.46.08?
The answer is 7.04.49
